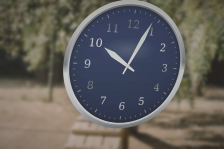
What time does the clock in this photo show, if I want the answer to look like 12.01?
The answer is 10.04
